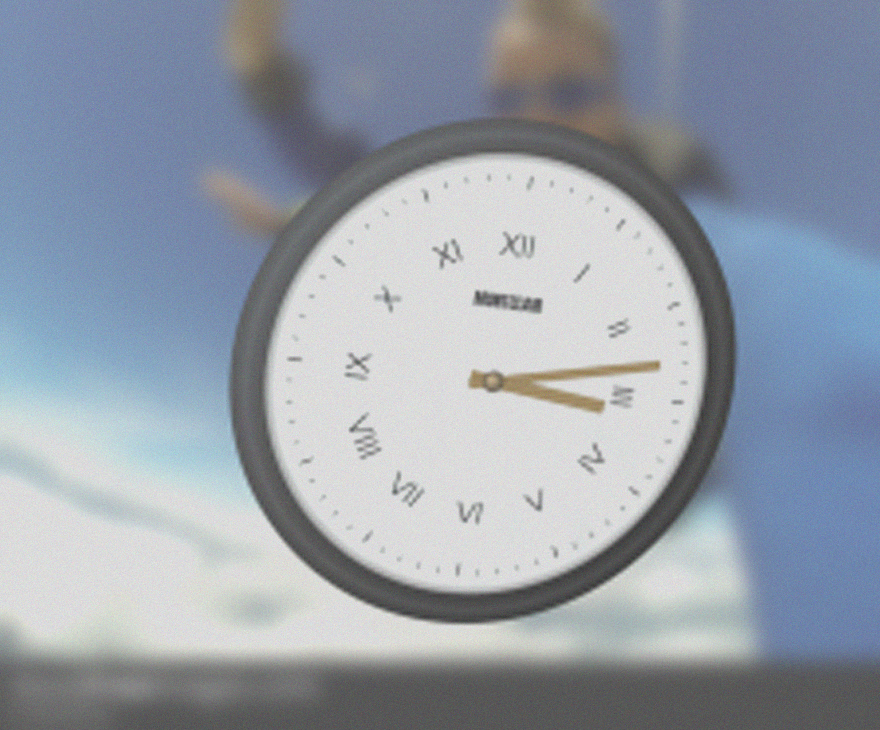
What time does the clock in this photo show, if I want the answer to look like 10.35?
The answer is 3.13
